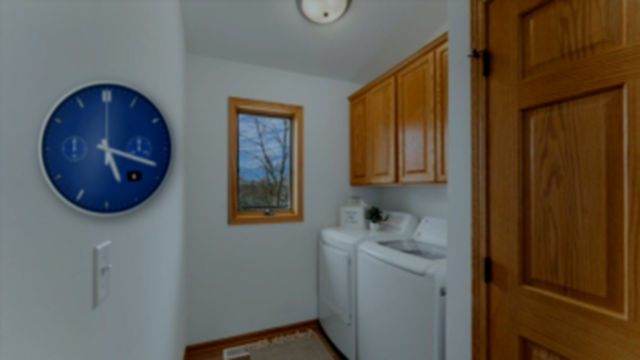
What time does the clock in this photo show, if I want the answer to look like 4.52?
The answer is 5.18
